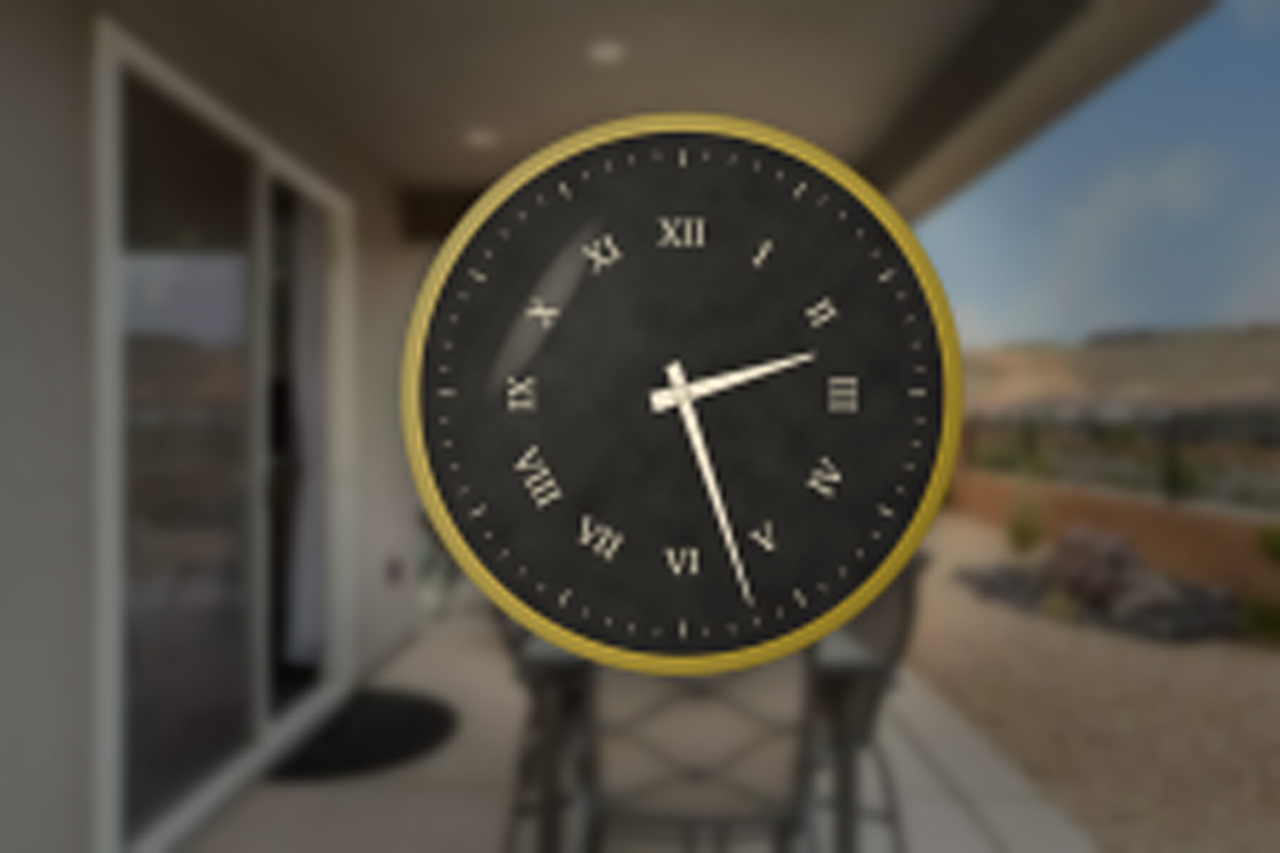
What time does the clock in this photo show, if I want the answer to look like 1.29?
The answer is 2.27
